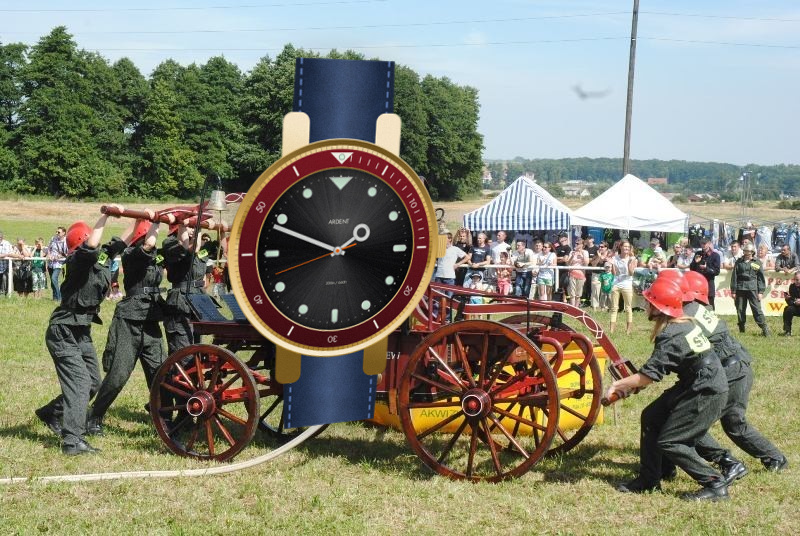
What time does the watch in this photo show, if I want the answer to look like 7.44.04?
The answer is 1.48.42
